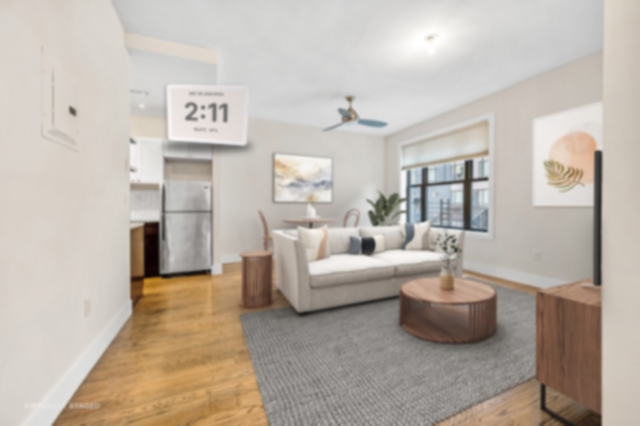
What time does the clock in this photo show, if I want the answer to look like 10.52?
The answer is 2.11
